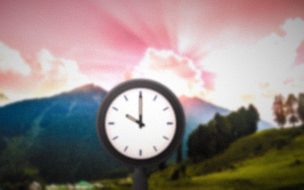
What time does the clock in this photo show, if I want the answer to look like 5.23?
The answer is 10.00
